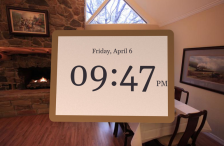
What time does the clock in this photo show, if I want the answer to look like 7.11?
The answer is 9.47
